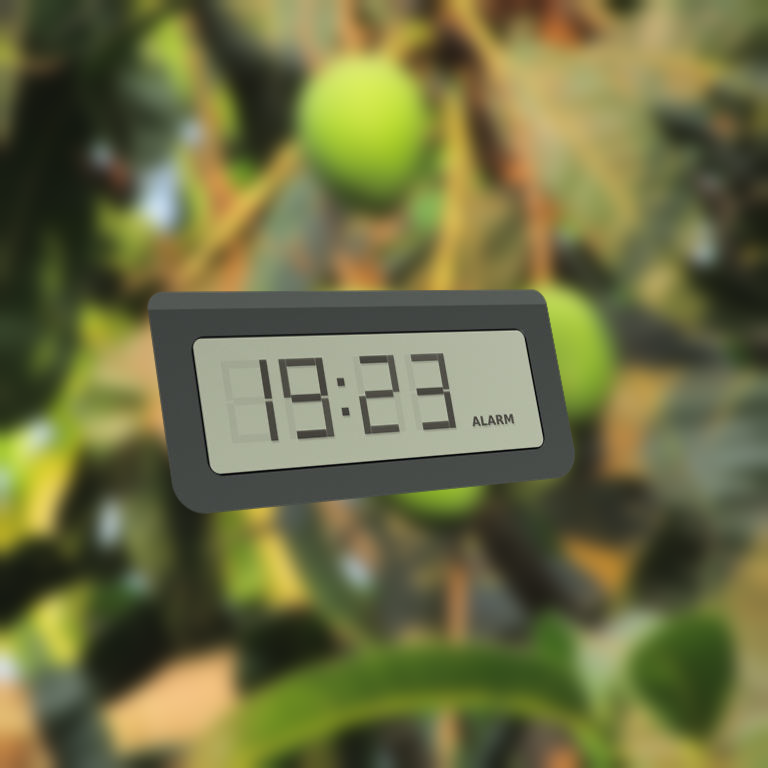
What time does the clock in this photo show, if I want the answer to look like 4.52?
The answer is 19.23
